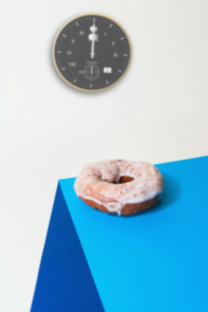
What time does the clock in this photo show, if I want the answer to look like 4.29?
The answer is 12.00
